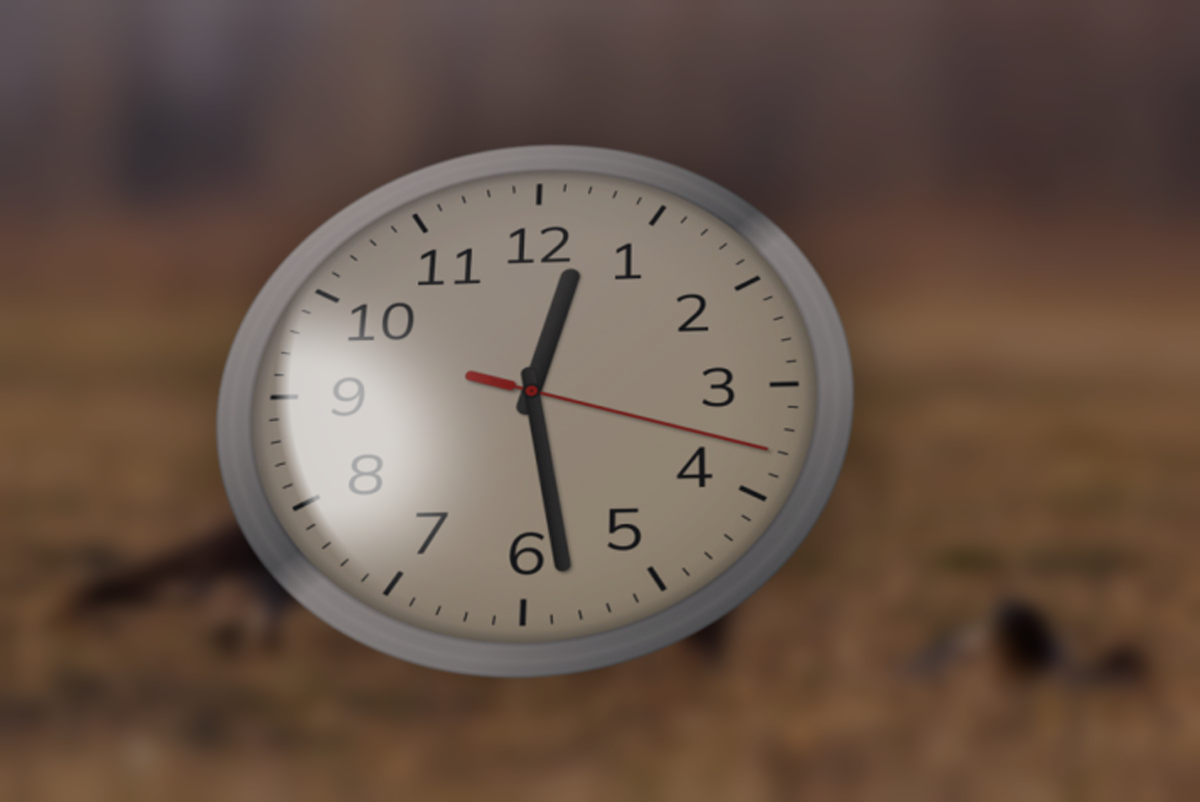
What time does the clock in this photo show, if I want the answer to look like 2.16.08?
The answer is 12.28.18
